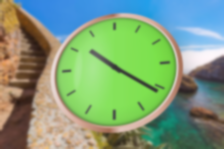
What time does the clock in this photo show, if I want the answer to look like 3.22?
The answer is 10.21
